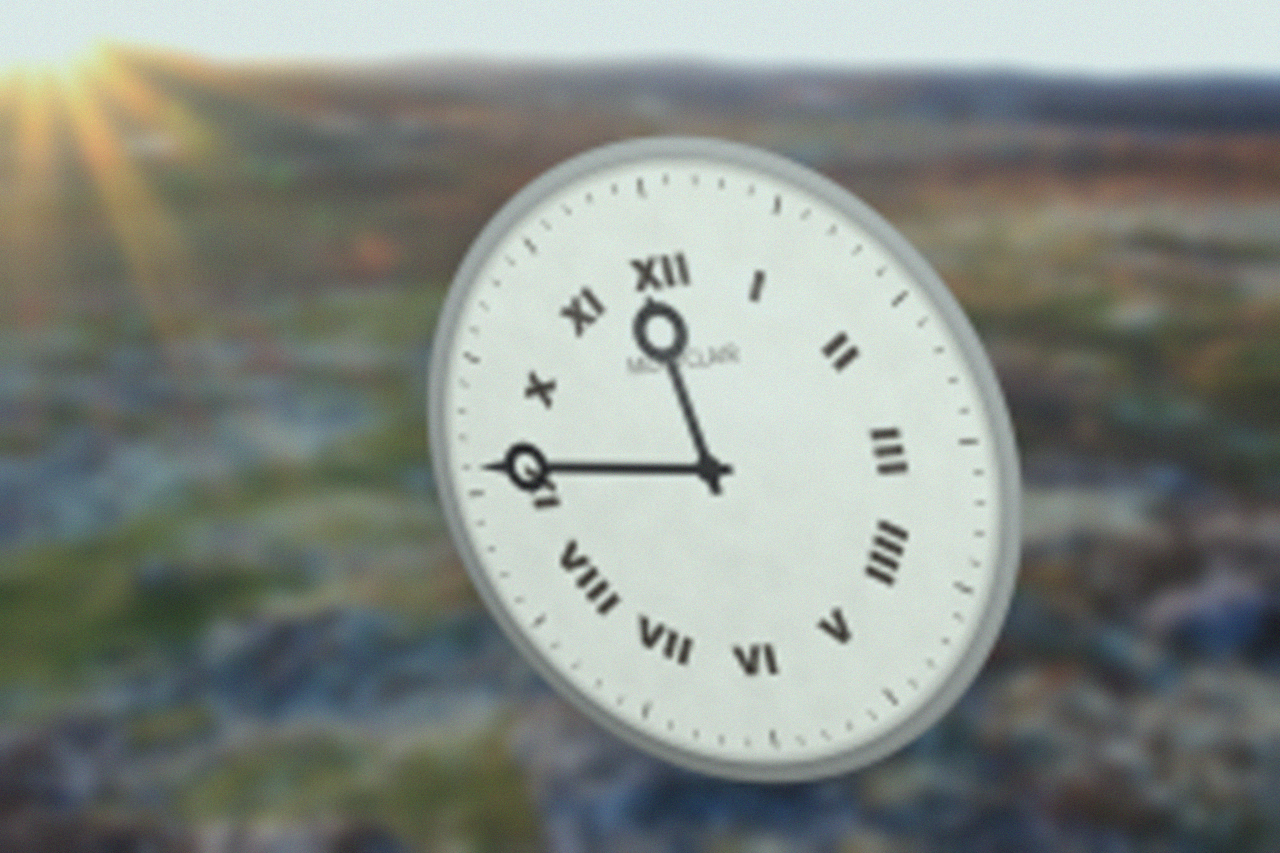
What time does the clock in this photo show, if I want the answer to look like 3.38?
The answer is 11.46
